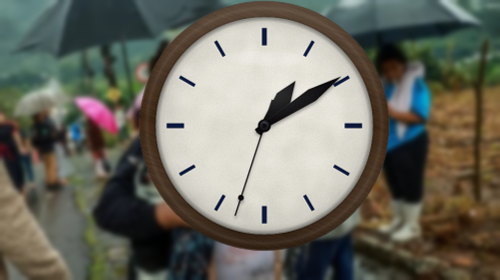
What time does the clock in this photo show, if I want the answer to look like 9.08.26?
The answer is 1.09.33
